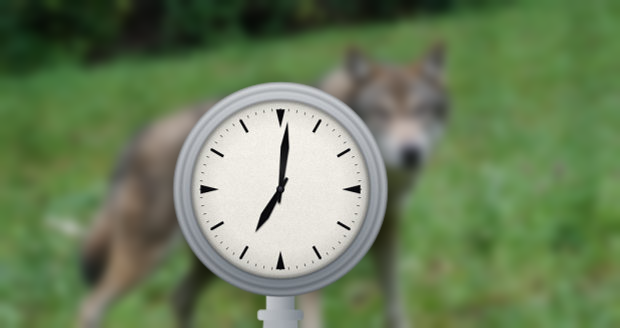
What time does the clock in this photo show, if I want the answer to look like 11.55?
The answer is 7.01
